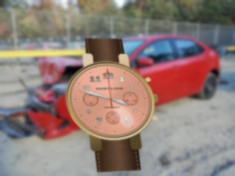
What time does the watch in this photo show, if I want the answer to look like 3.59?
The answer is 3.48
